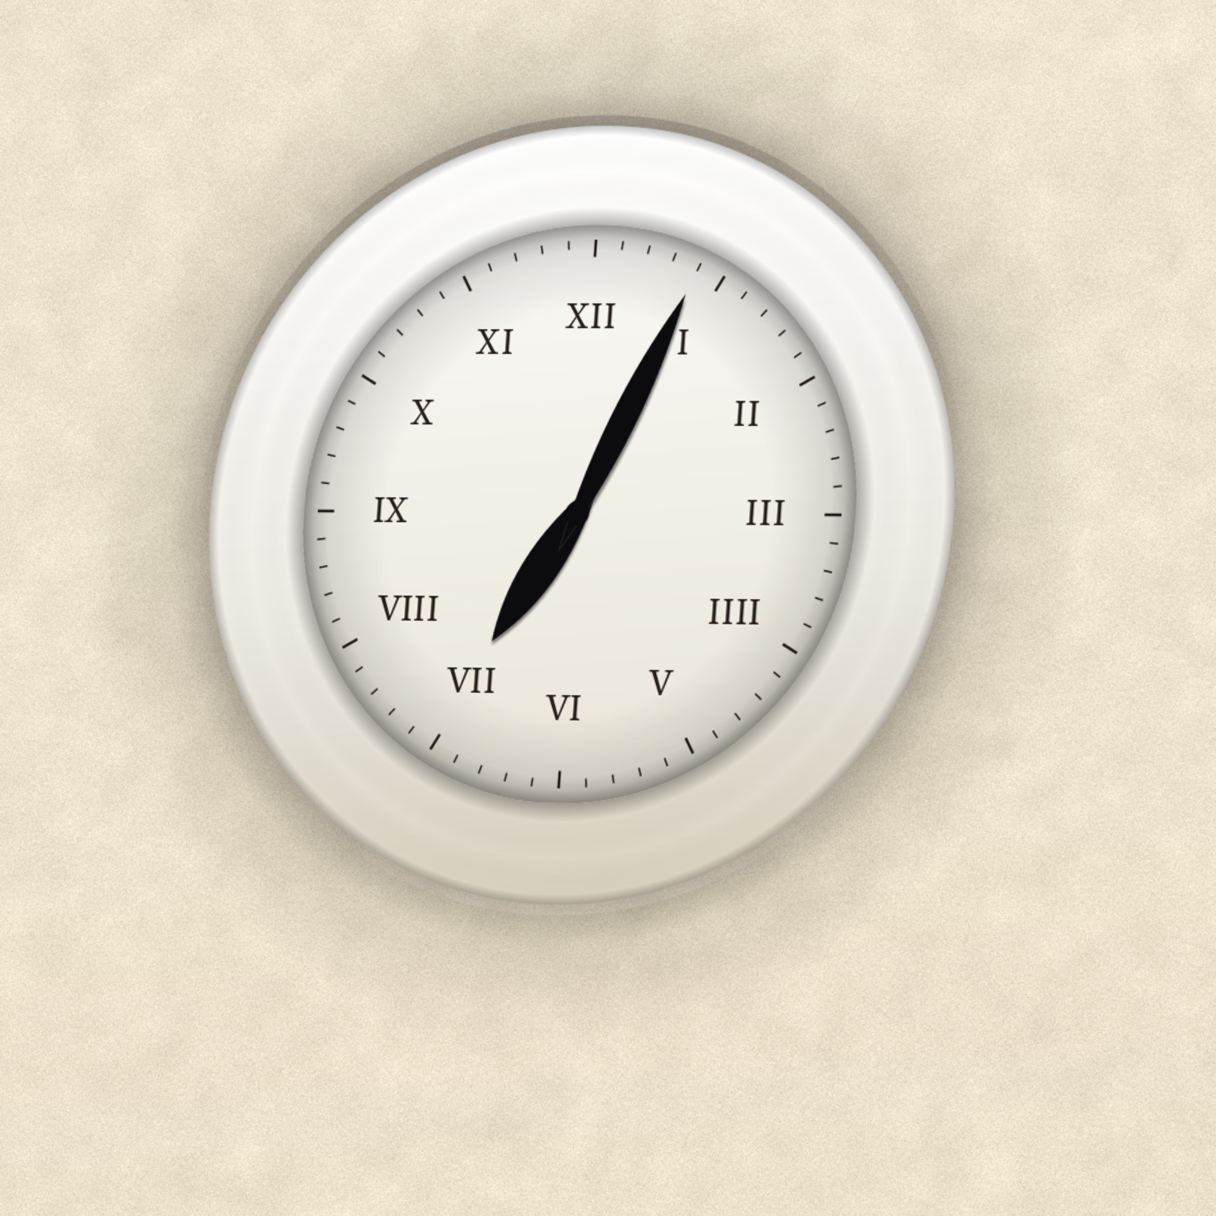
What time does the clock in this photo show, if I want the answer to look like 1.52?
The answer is 7.04
